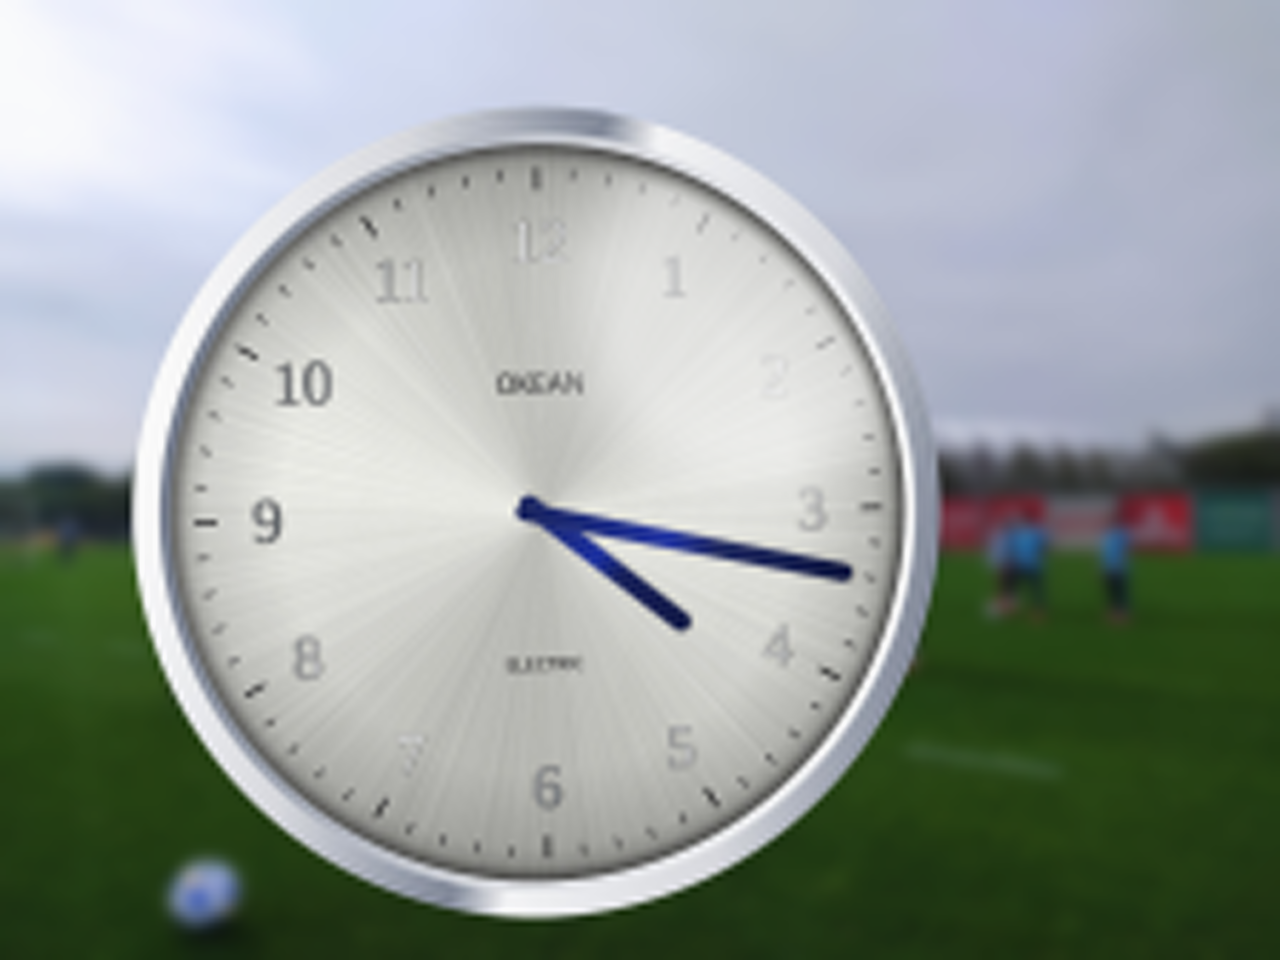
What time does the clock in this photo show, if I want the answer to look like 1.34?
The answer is 4.17
